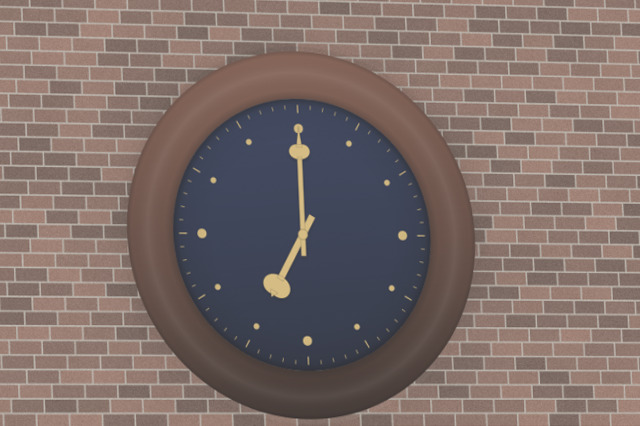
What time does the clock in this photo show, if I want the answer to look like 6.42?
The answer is 7.00
